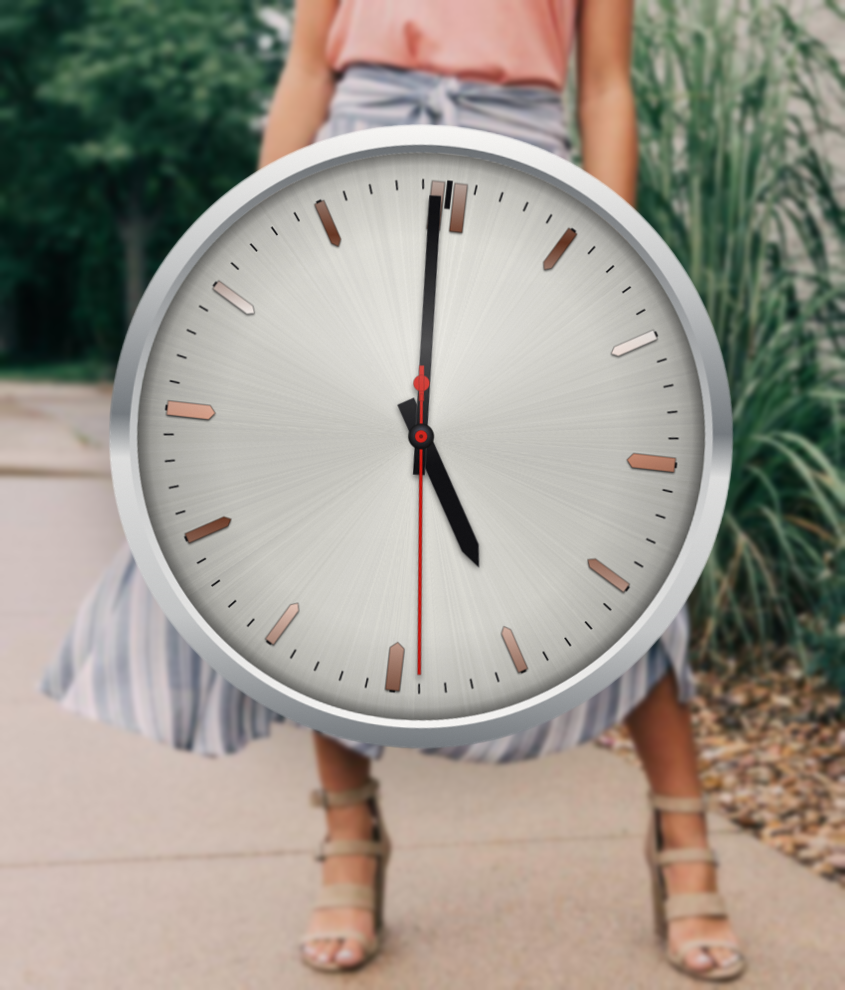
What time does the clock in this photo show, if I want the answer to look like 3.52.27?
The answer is 4.59.29
